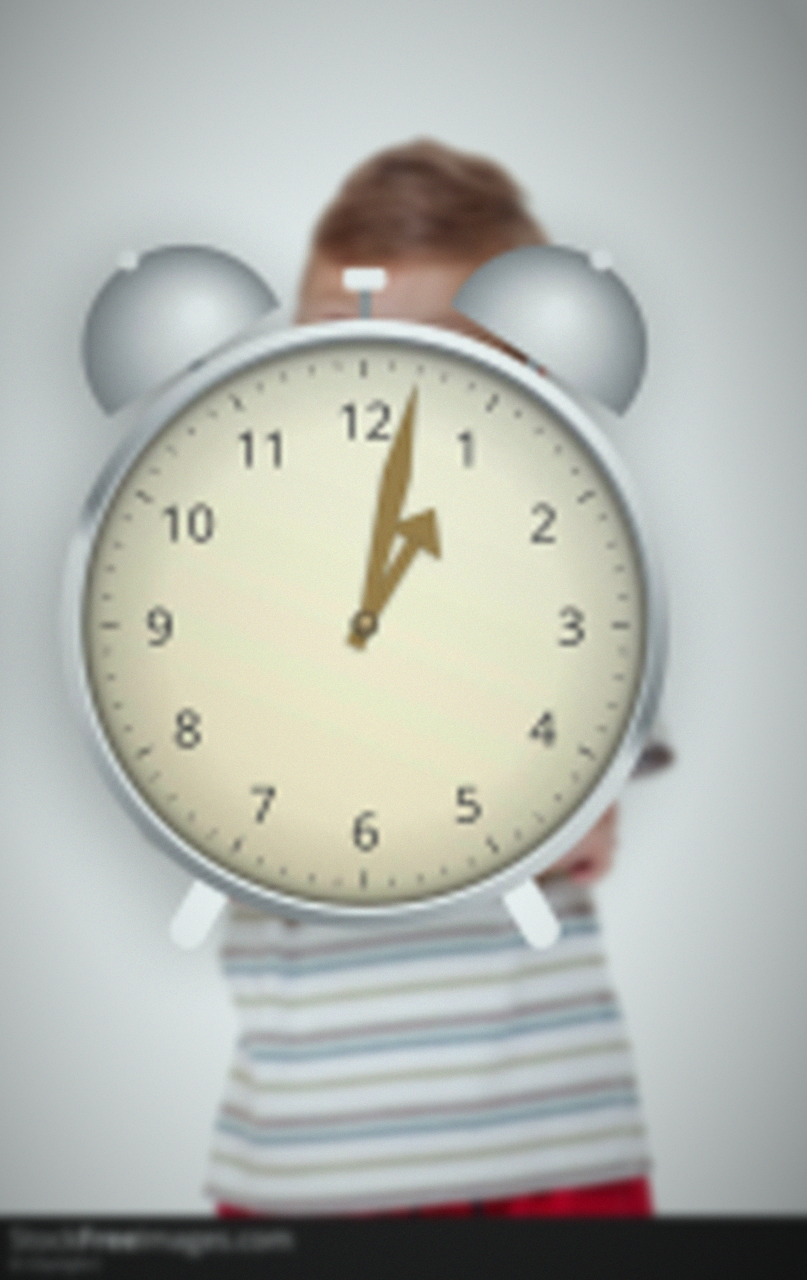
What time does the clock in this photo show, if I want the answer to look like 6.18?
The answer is 1.02
